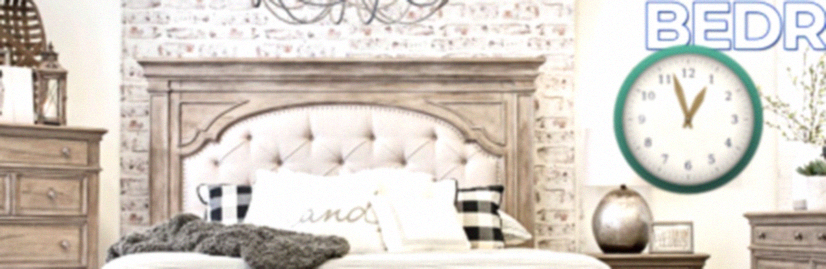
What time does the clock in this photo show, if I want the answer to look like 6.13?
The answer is 12.57
